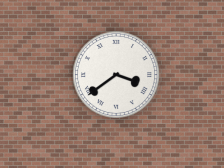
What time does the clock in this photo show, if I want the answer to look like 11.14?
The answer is 3.39
